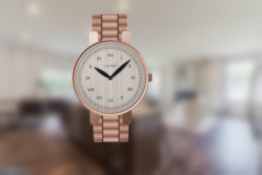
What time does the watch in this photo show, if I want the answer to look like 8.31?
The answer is 10.08
